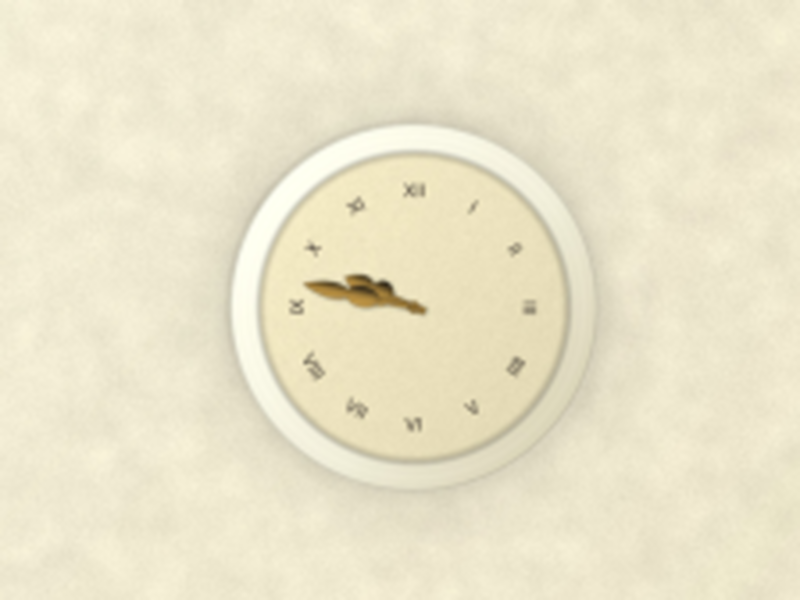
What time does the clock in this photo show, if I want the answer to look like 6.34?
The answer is 9.47
